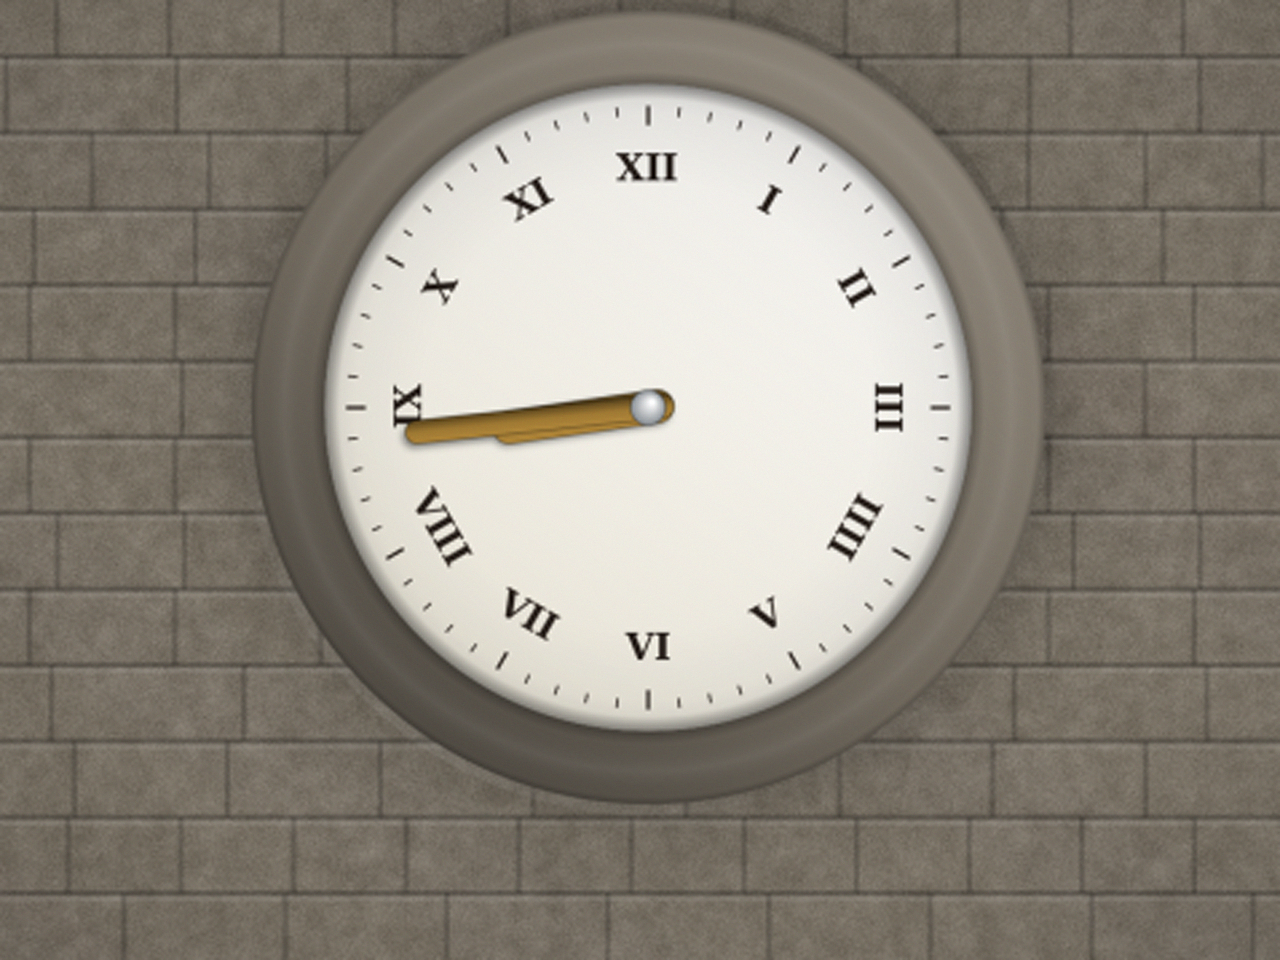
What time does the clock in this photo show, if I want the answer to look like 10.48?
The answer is 8.44
